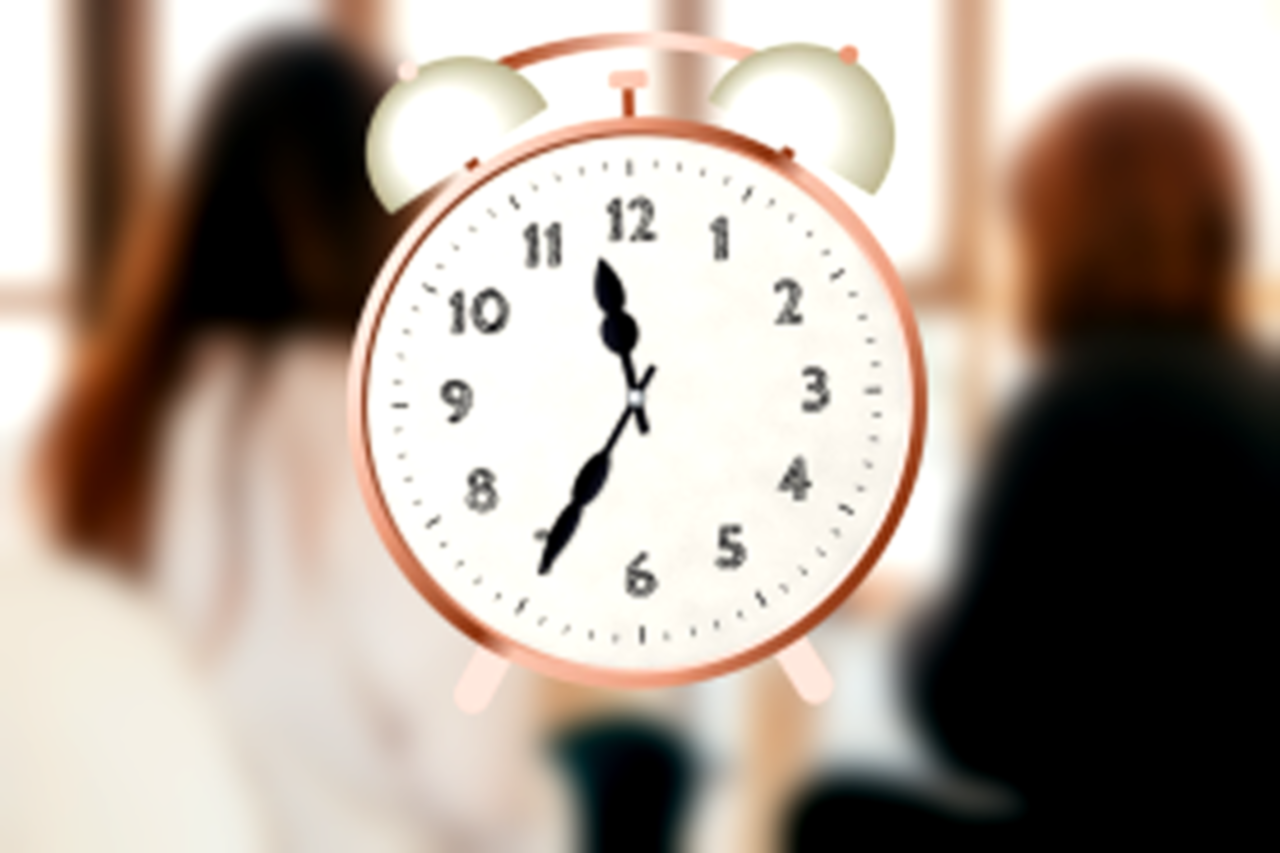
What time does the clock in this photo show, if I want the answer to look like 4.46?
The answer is 11.35
